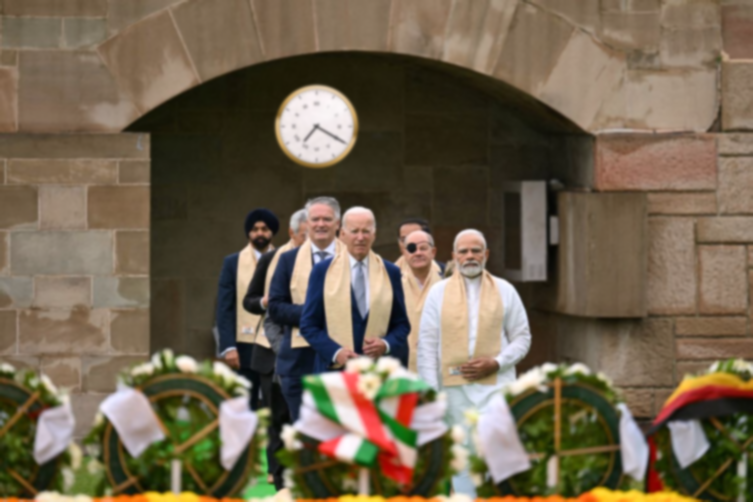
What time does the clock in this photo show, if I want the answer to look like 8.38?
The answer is 7.20
